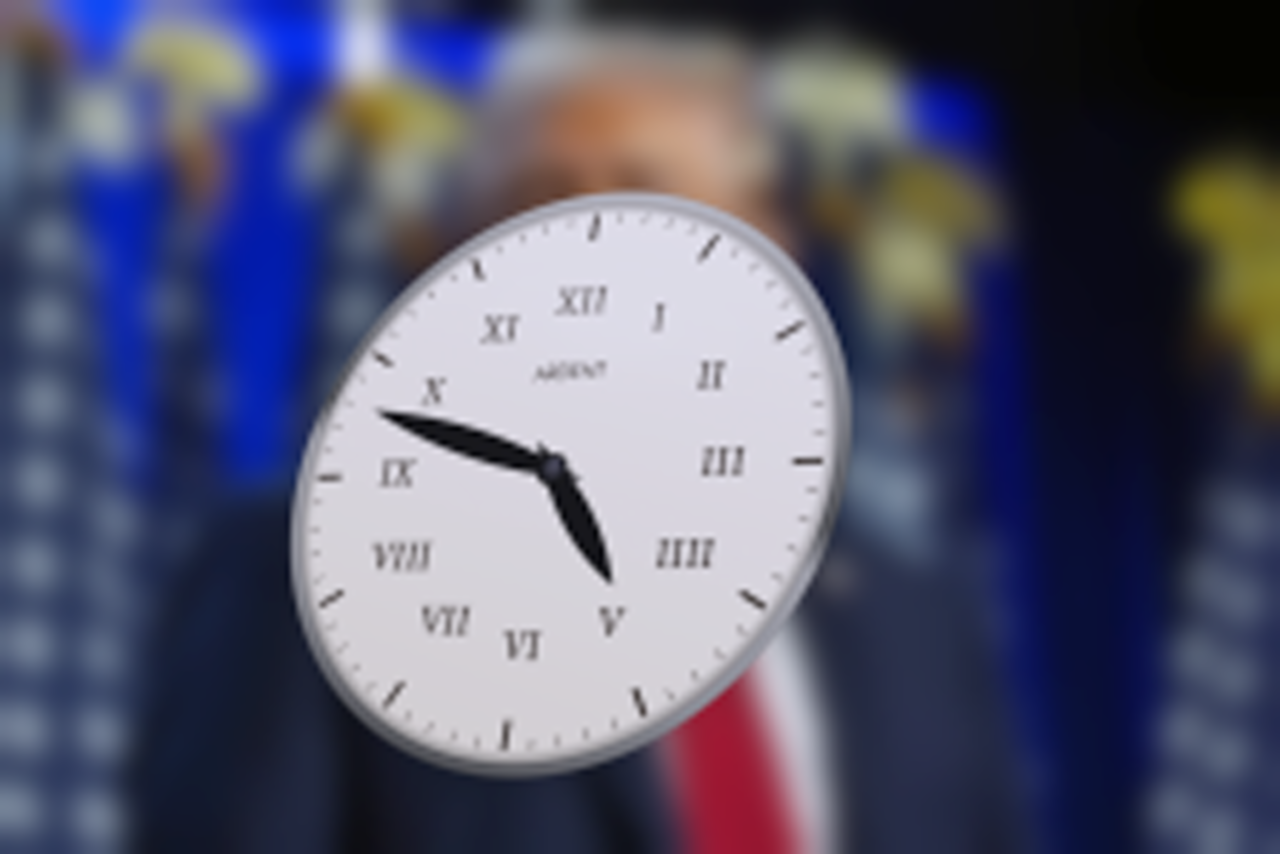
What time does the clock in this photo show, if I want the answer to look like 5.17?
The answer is 4.48
